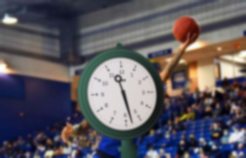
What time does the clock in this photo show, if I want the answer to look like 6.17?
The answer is 11.28
